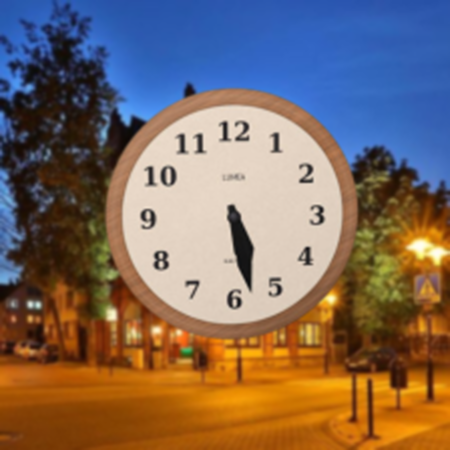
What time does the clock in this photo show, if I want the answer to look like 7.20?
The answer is 5.28
